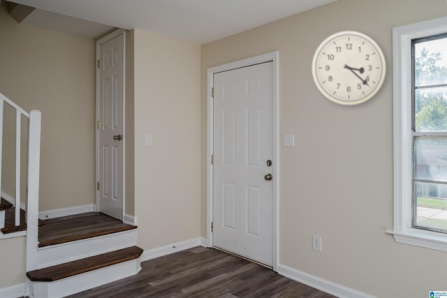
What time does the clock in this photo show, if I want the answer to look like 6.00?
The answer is 3.22
